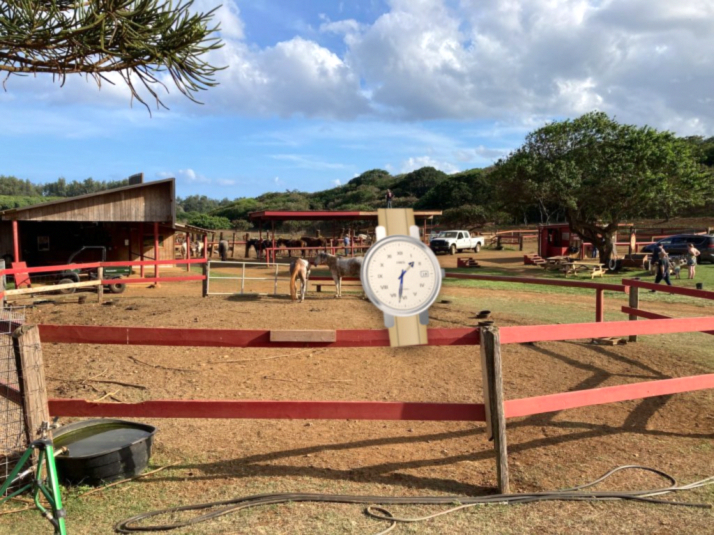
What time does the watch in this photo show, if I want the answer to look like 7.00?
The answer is 1.32
